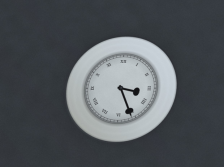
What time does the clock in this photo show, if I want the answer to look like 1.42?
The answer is 3.26
